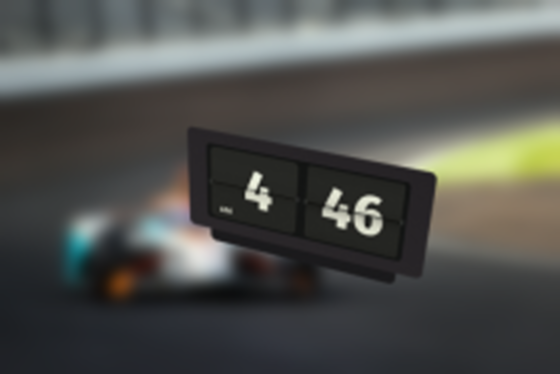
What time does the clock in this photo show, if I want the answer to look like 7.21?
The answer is 4.46
